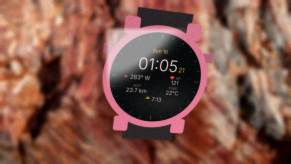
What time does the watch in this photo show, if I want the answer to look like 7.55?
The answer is 1.05
